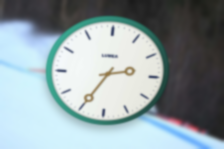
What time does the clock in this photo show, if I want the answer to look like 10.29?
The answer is 2.35
